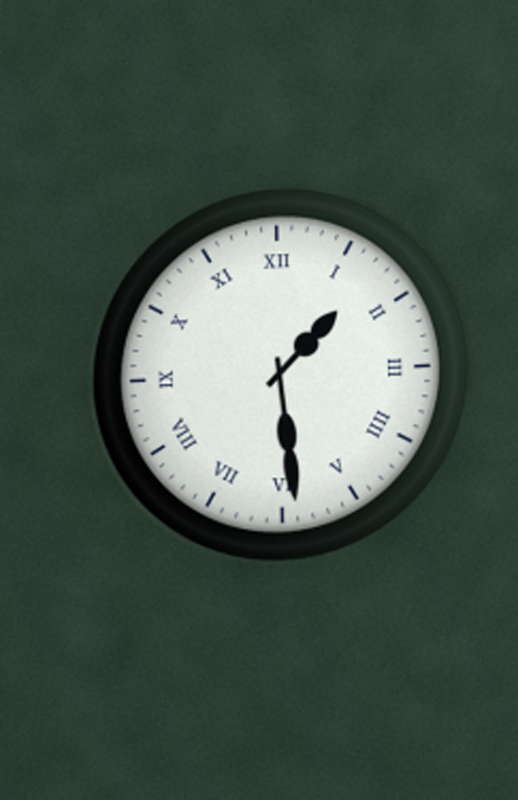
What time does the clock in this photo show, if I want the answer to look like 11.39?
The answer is 1.29
